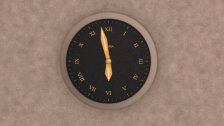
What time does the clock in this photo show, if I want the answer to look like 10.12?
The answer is 5.58
